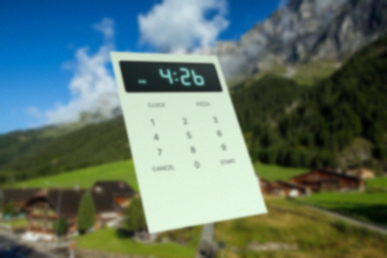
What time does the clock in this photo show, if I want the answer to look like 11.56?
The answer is 4.26
